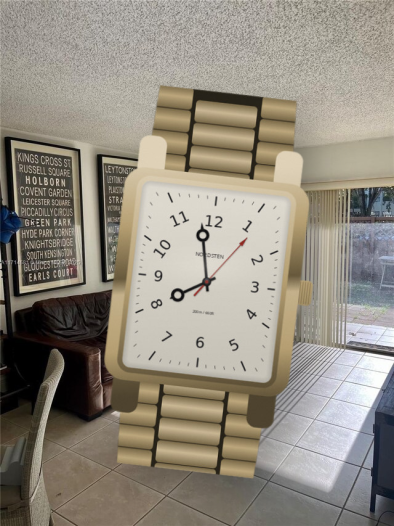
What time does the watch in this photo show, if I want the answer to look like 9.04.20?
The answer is 7.58.06
